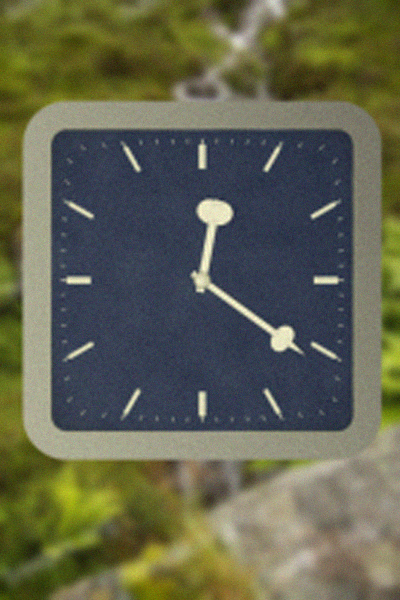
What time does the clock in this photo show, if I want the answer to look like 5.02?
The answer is 12.21
